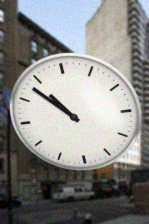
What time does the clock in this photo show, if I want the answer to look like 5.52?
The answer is 10.53
